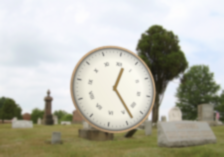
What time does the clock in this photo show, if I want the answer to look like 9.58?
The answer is 12.23
